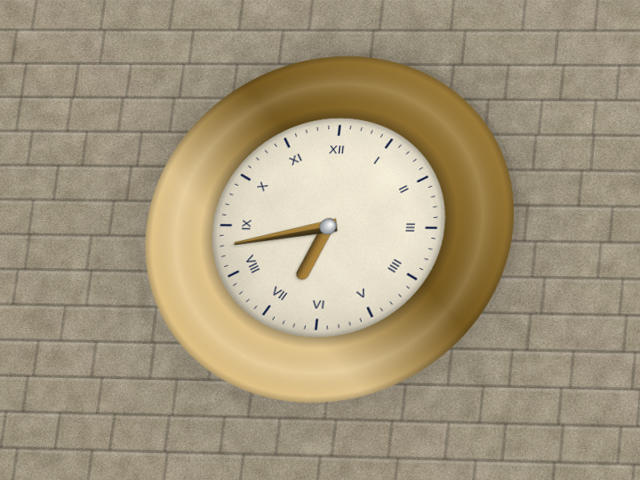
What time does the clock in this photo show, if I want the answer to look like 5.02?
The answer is 6.43
